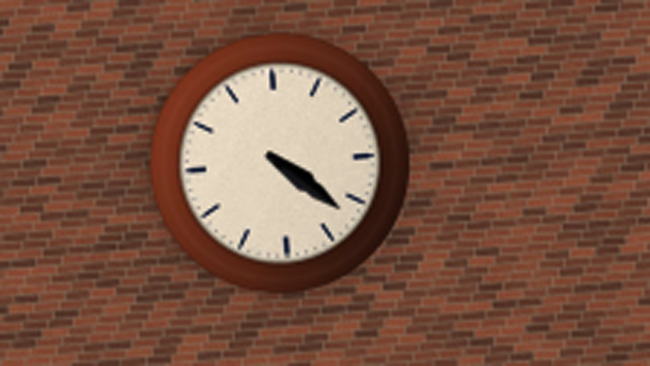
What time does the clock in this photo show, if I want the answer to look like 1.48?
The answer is 4.22
